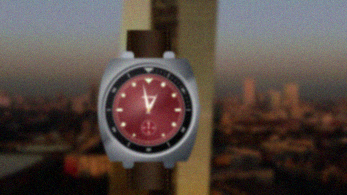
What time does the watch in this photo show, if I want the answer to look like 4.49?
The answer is 12.58
